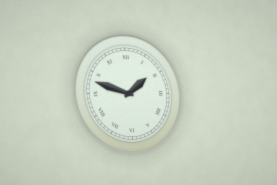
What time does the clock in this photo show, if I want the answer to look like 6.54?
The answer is 1.48
